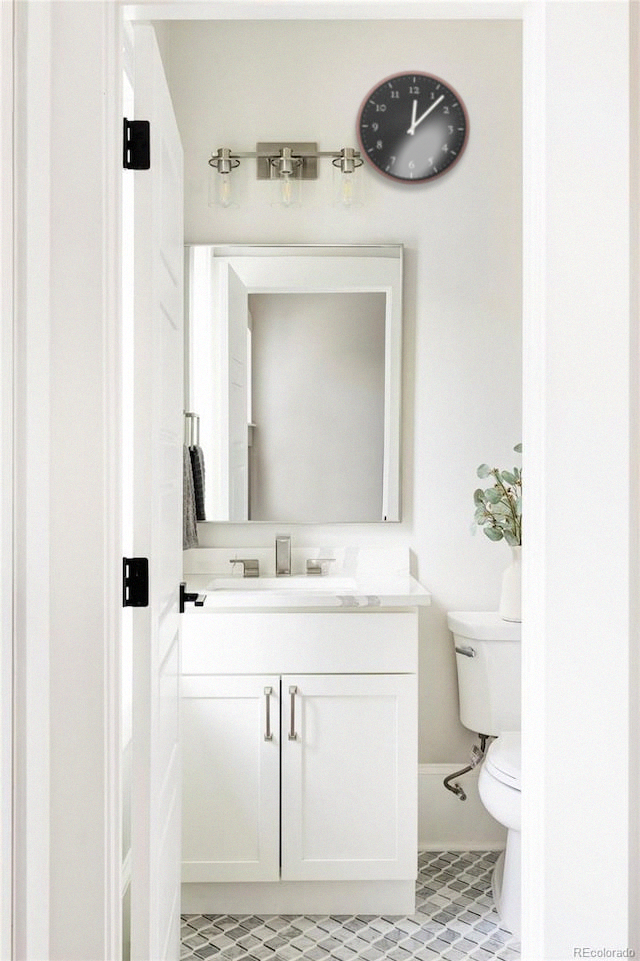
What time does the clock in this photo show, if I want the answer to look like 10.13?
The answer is 12.07
